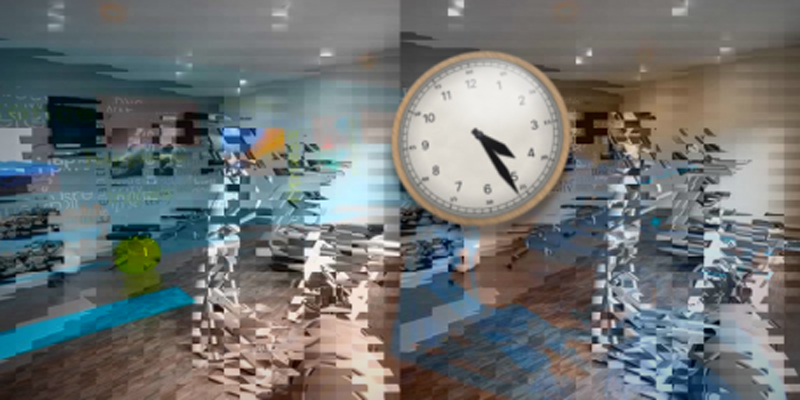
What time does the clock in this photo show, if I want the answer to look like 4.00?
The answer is 4.26
